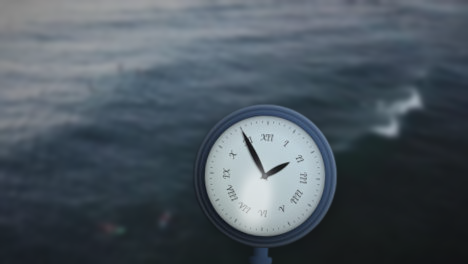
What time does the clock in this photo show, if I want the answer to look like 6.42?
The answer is 1.55
